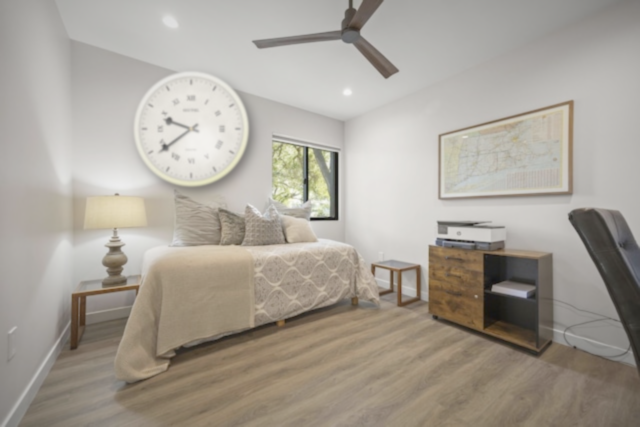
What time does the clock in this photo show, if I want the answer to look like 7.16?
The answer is 9.39
